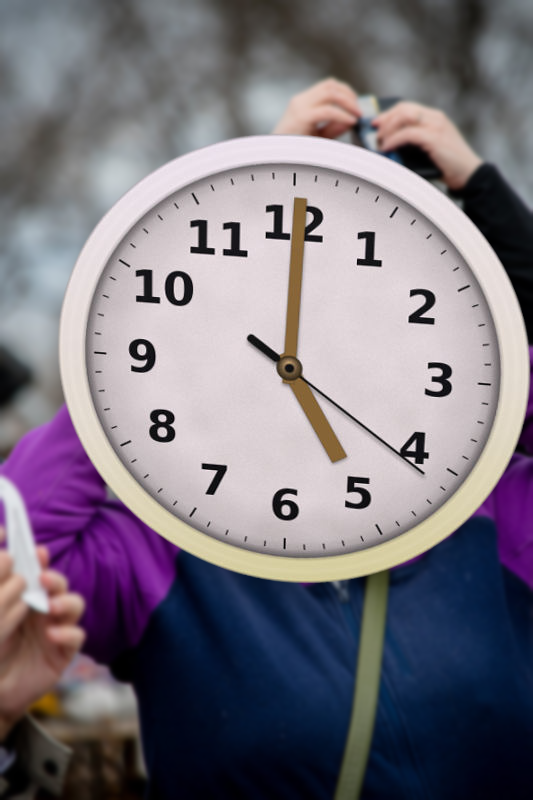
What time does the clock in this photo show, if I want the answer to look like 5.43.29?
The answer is 5.00.21
